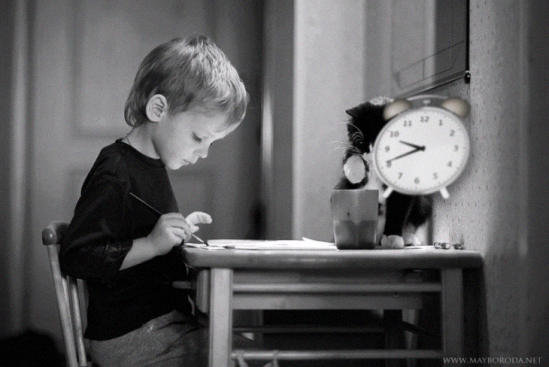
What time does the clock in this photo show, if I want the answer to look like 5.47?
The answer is 9.41
